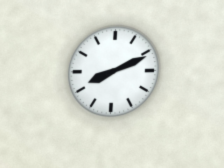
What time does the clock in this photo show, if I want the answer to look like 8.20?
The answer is 8.11
